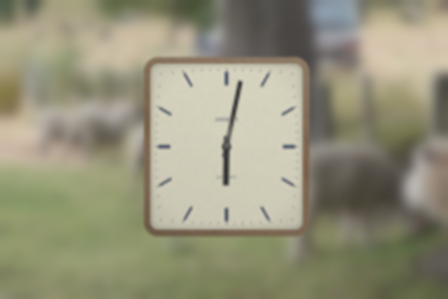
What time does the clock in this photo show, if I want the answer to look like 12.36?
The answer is 6.02
